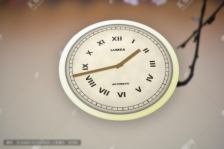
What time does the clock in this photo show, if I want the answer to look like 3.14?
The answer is 1.43
